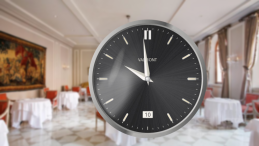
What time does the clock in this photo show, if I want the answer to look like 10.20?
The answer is 9.59
